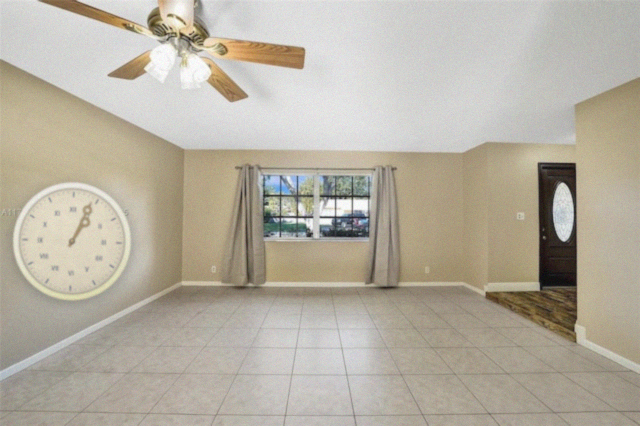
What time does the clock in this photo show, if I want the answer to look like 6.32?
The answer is 1.04
